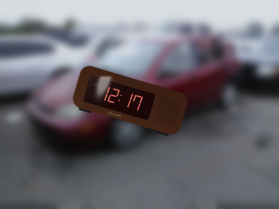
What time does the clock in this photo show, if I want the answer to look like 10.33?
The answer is 12.17
